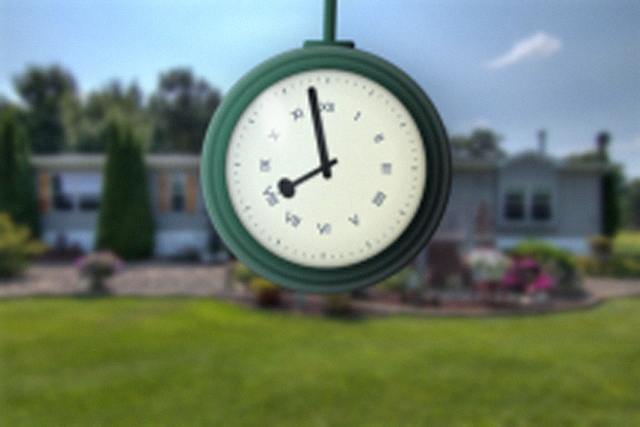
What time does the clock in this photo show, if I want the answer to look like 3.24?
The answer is 7.58
